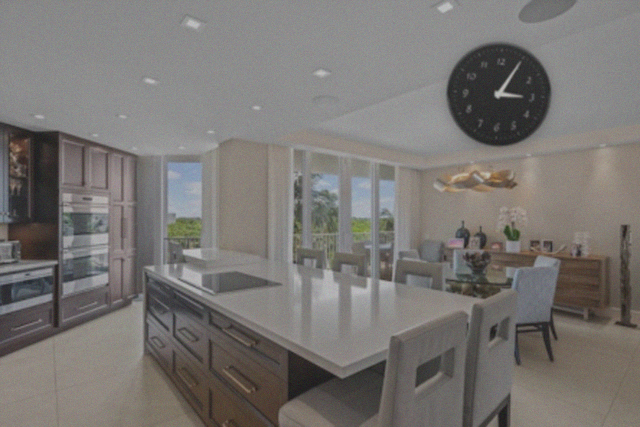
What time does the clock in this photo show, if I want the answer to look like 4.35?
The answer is 3.05
